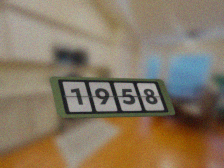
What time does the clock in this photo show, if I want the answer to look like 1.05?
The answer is 19.58
